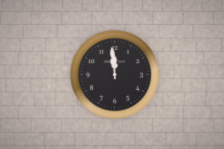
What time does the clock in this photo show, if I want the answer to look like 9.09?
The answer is 11.59
